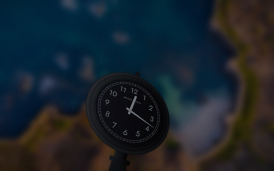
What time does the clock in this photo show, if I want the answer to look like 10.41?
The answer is 12.18
